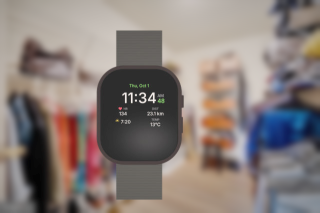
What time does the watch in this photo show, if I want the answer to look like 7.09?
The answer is 11.34
